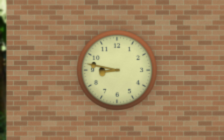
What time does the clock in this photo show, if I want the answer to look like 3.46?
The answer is 8.47
